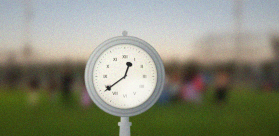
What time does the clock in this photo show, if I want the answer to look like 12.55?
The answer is 12.39
